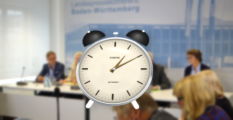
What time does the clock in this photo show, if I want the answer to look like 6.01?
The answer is 1.10
